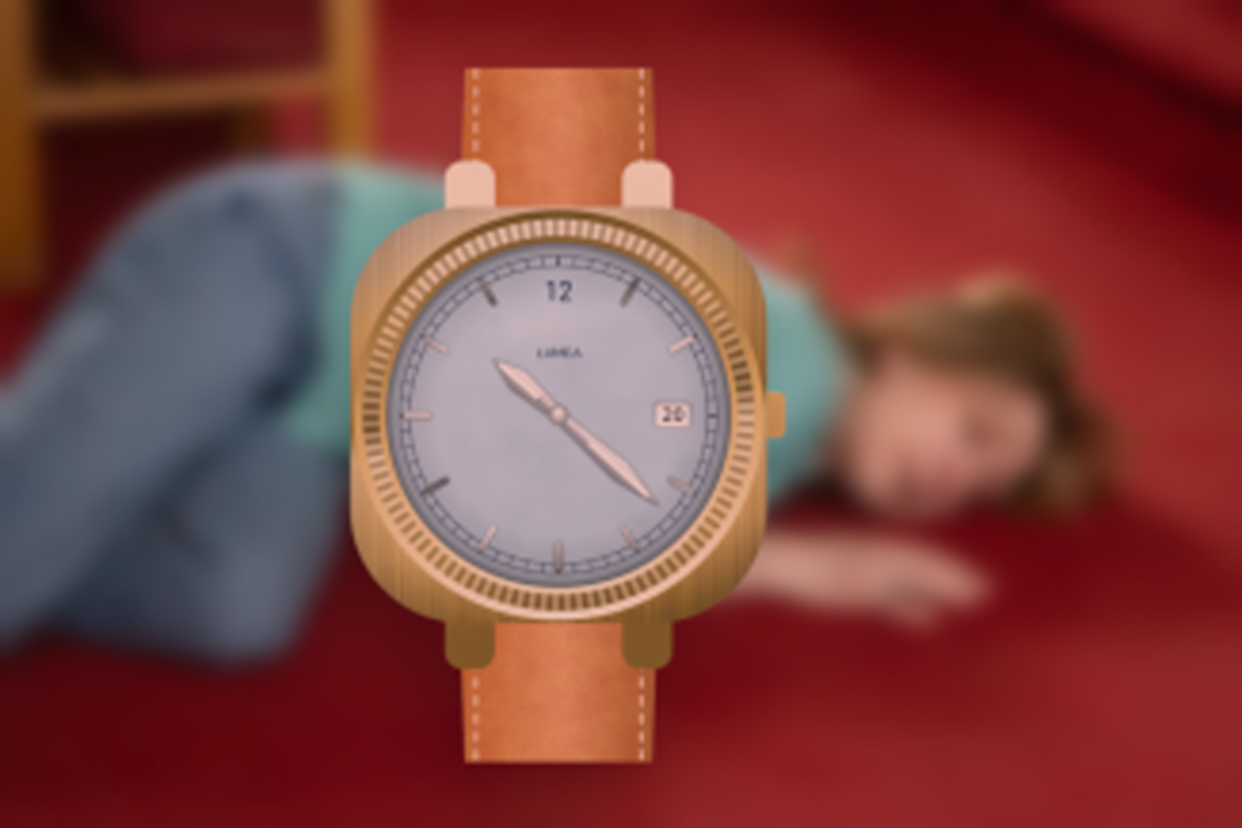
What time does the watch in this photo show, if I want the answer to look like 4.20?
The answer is 10.22
